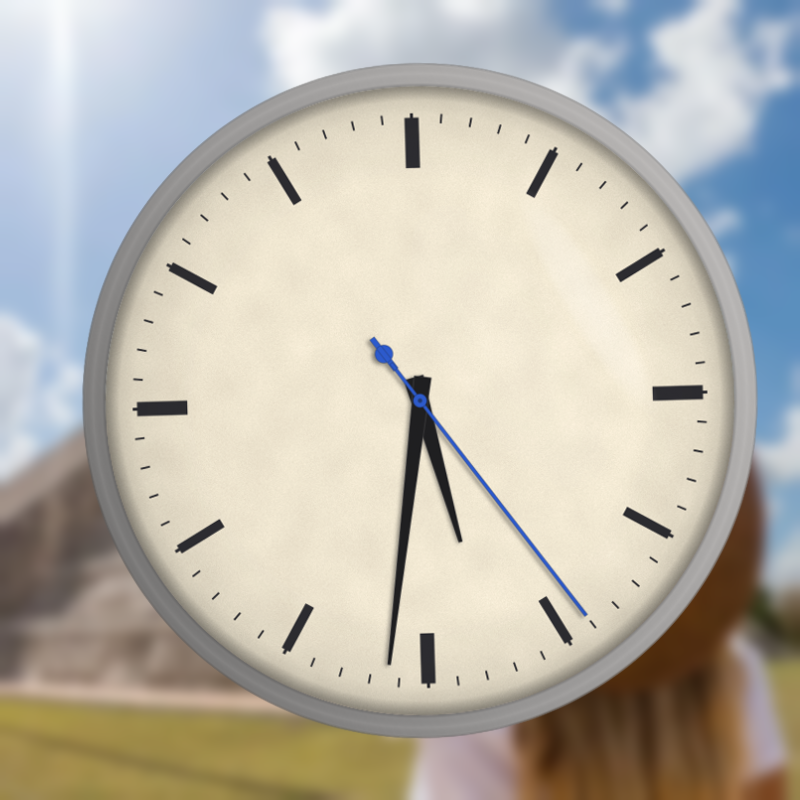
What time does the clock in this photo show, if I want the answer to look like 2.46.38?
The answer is 5.31.24
